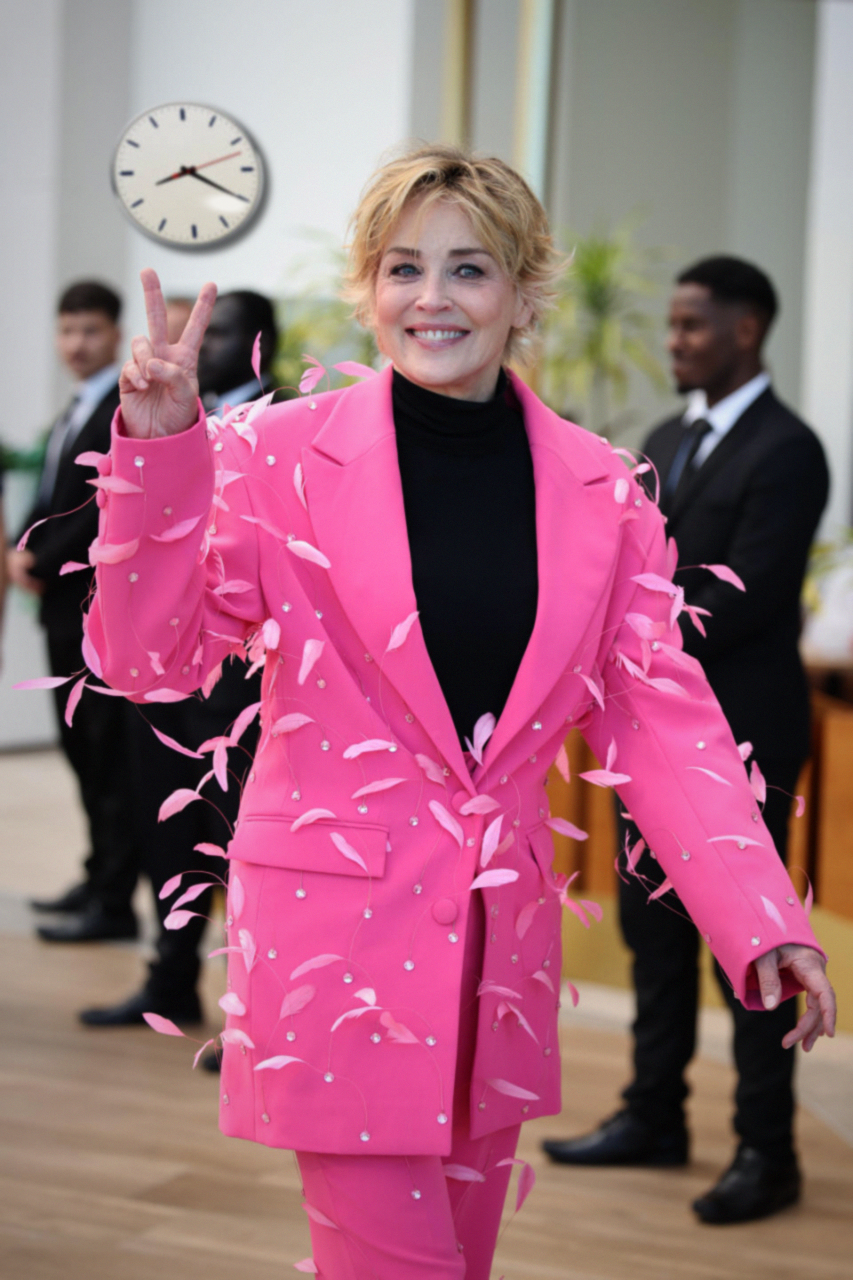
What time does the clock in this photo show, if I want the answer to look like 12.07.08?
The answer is 8.20.12
